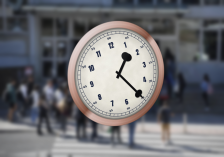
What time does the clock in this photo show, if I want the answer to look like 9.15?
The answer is 1.25
